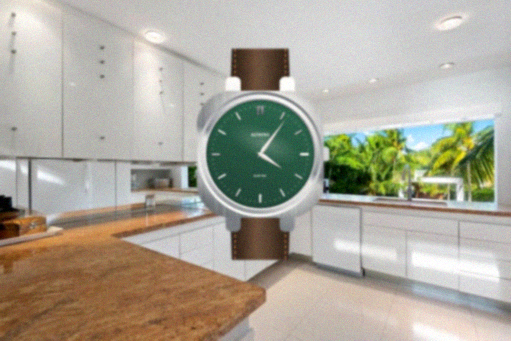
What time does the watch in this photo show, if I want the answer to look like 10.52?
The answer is 4.06
